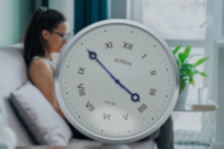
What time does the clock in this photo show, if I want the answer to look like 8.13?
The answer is 3.50
